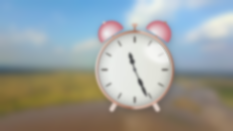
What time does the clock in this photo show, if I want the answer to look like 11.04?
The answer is 11.26
